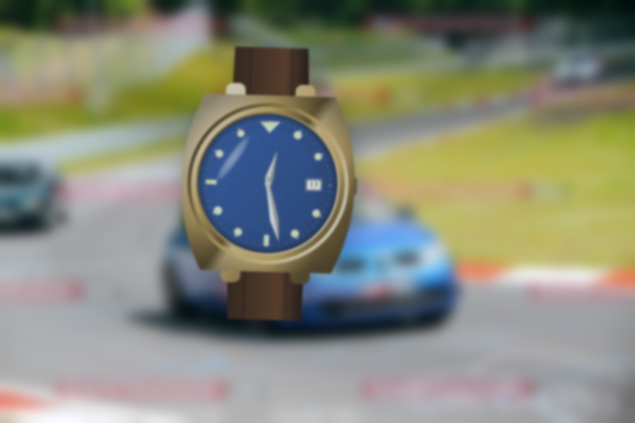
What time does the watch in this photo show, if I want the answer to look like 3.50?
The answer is 12.28
